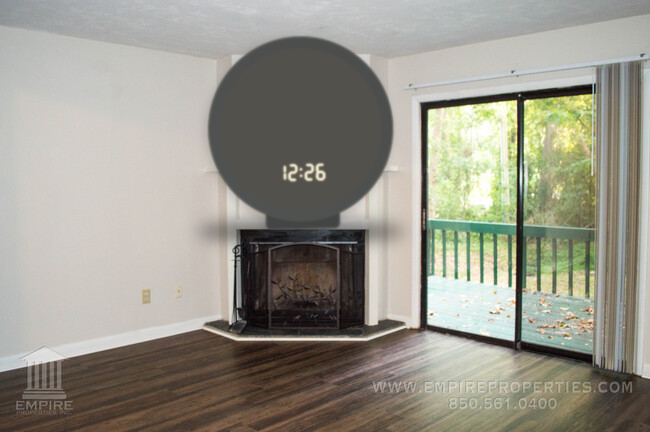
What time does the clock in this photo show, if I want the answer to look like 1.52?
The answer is 12.26
